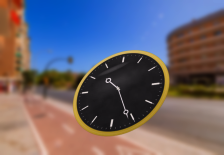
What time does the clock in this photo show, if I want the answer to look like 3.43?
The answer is 10.26
